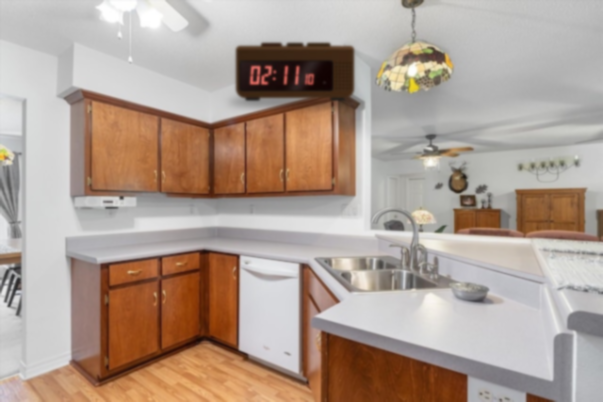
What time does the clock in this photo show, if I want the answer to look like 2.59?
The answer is 2.11
